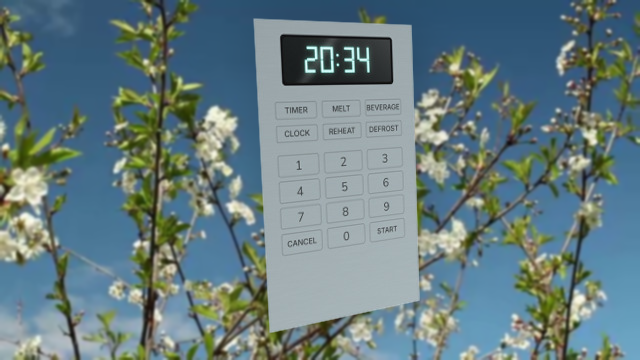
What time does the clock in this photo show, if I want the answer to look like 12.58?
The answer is 20.34
